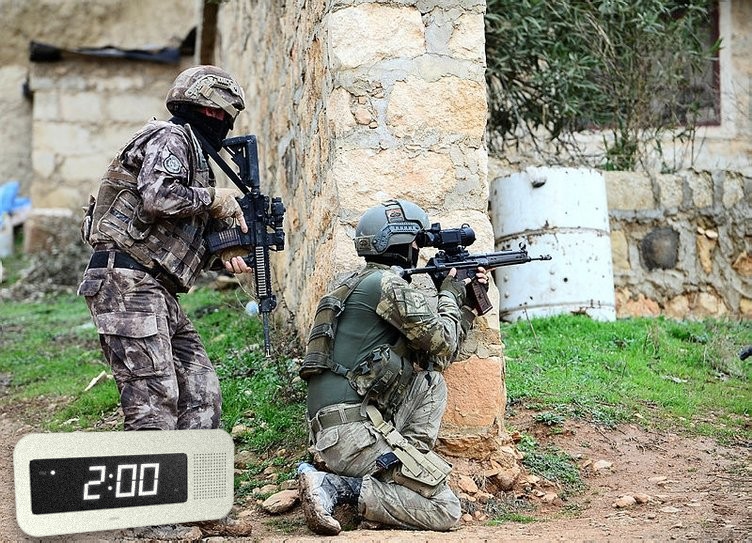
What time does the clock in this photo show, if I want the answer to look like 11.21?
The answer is 2.00
